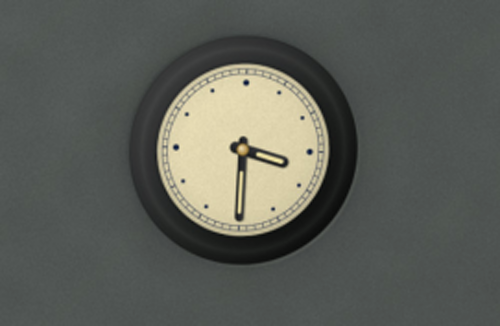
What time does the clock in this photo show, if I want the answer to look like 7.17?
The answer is 3.30
